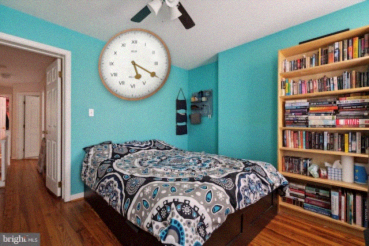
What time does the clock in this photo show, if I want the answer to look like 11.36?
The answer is 5.20
